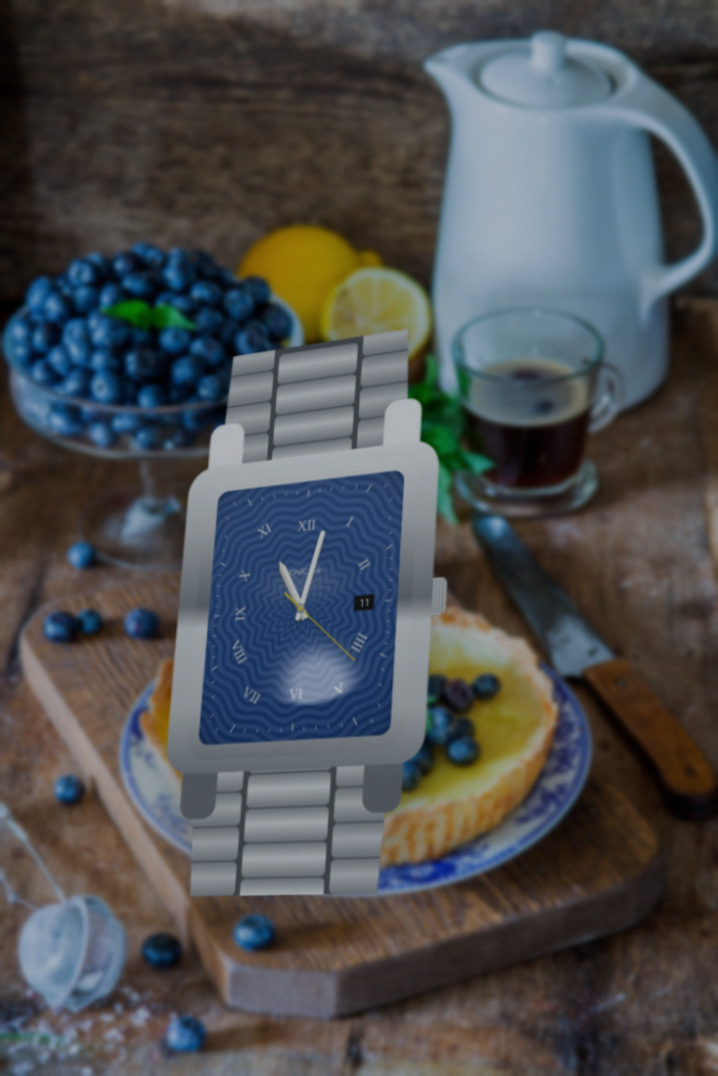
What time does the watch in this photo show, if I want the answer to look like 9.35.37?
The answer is 11.02.22
